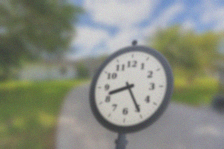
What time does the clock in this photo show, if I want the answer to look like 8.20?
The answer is 8.25
